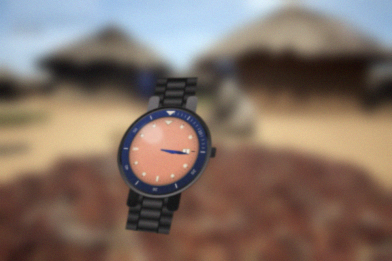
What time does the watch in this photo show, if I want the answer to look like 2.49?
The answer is 3.16
